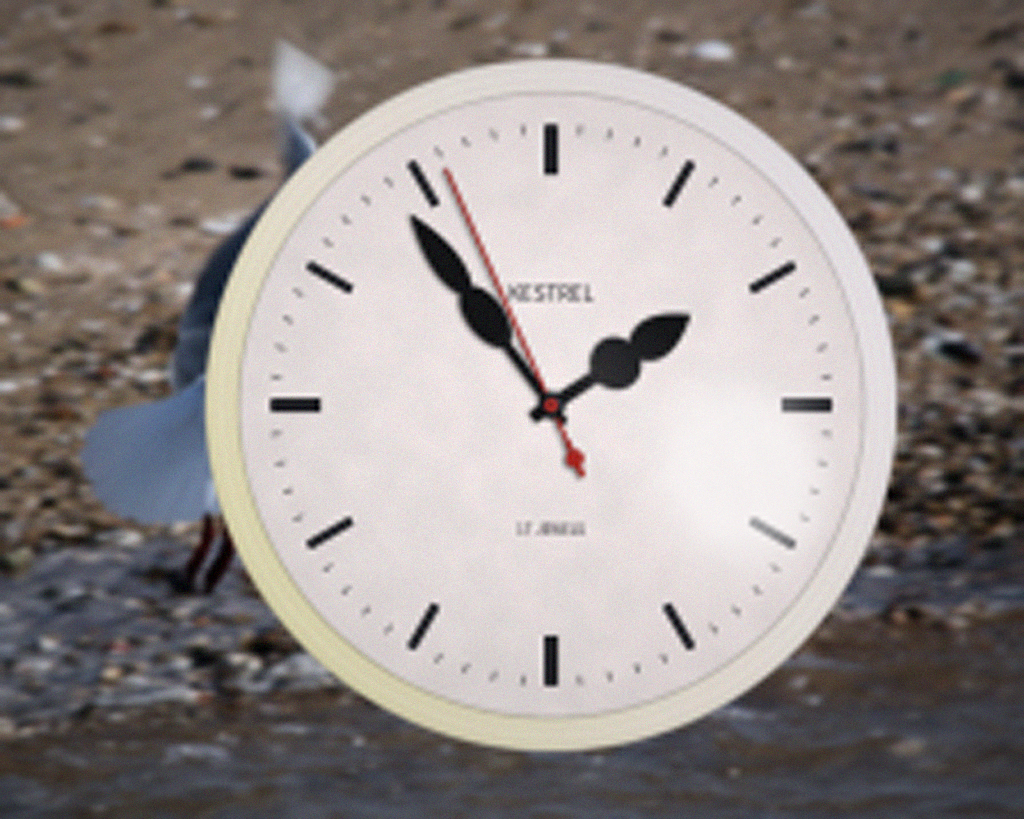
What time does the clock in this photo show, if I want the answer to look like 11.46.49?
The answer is 1.53.56
